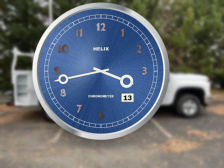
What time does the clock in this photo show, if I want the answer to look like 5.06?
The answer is 3.43
